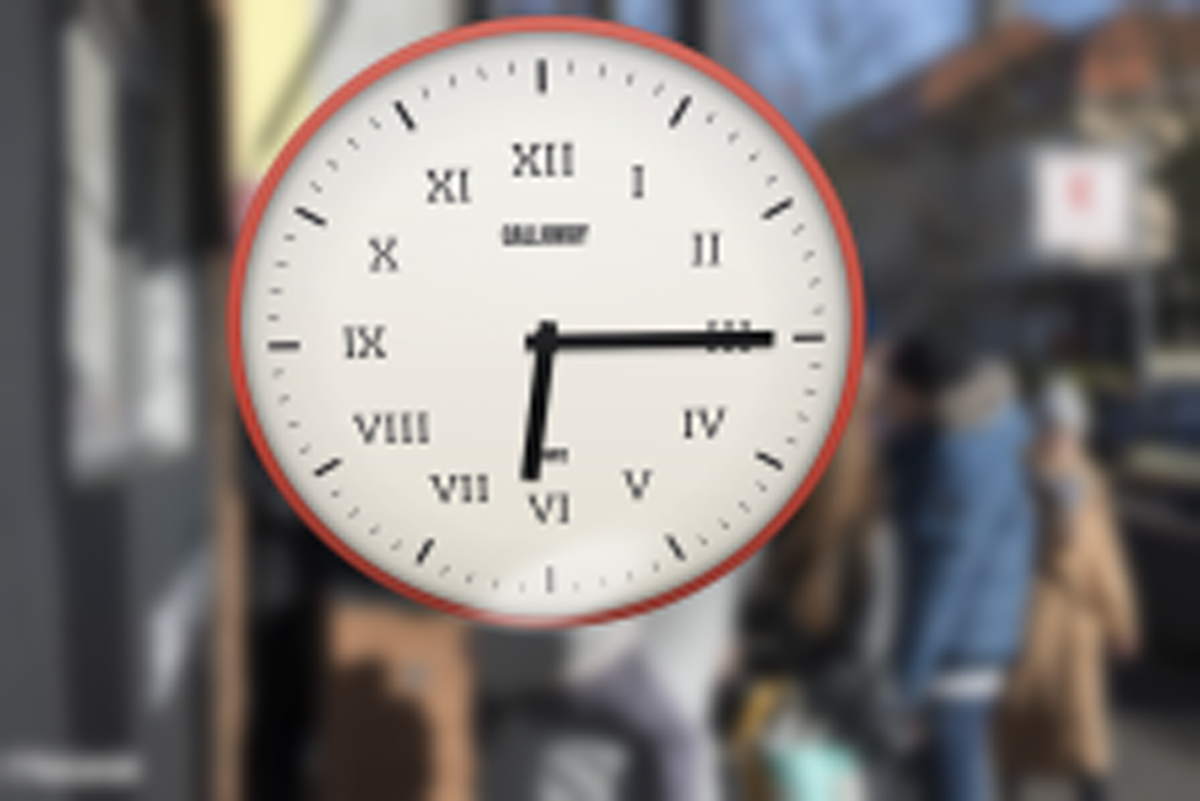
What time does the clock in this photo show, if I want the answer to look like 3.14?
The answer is 6.15
